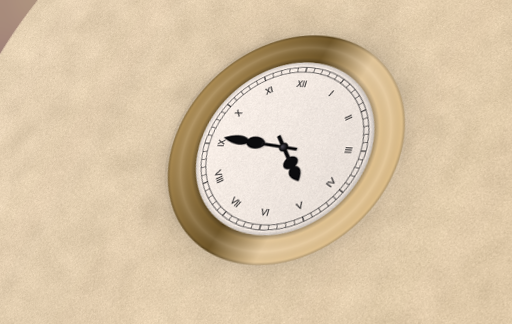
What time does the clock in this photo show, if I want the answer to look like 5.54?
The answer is 4.46
